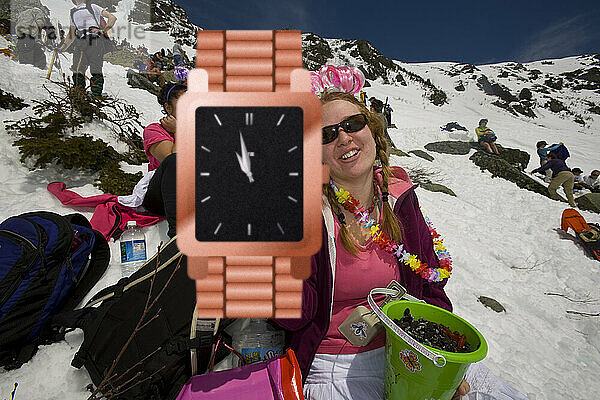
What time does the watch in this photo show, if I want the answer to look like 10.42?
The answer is 10.58
